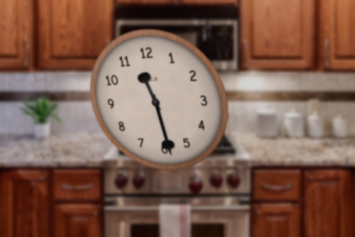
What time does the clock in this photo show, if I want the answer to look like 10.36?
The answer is 11.29
